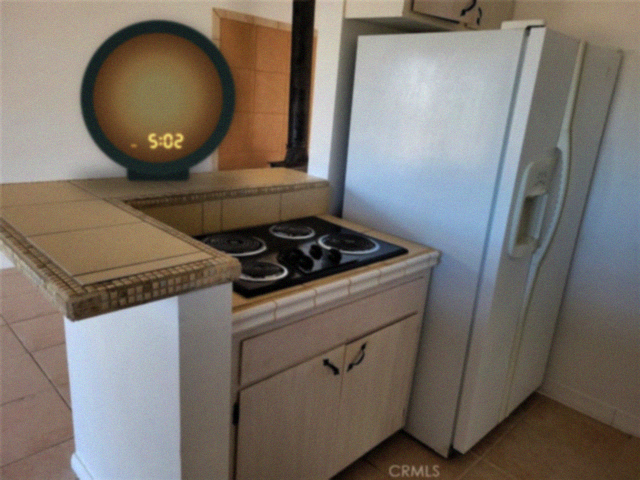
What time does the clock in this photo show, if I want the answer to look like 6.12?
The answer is 5.02
